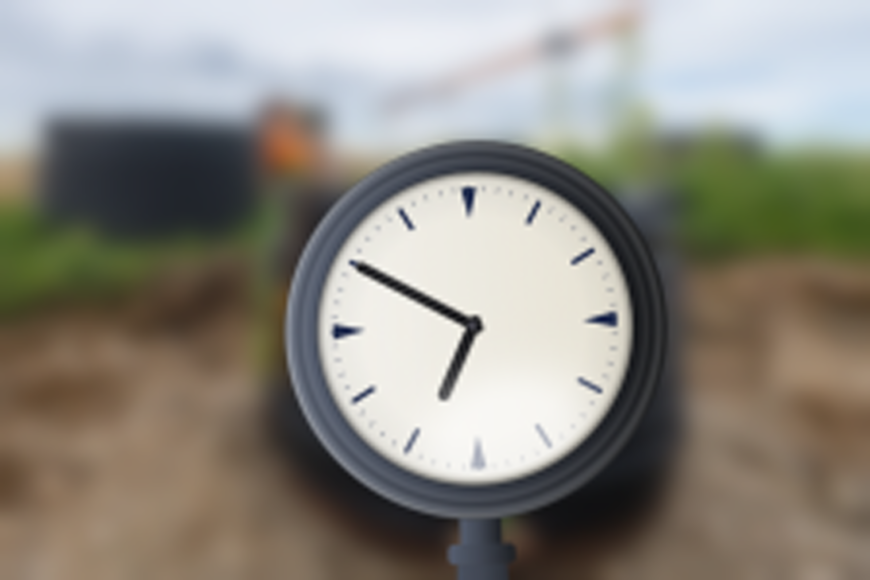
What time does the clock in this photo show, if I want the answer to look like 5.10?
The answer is 6.50
